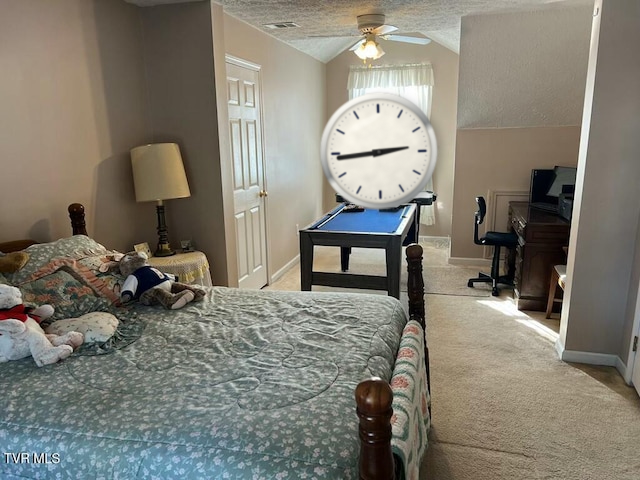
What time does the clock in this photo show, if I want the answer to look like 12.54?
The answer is 2.44
